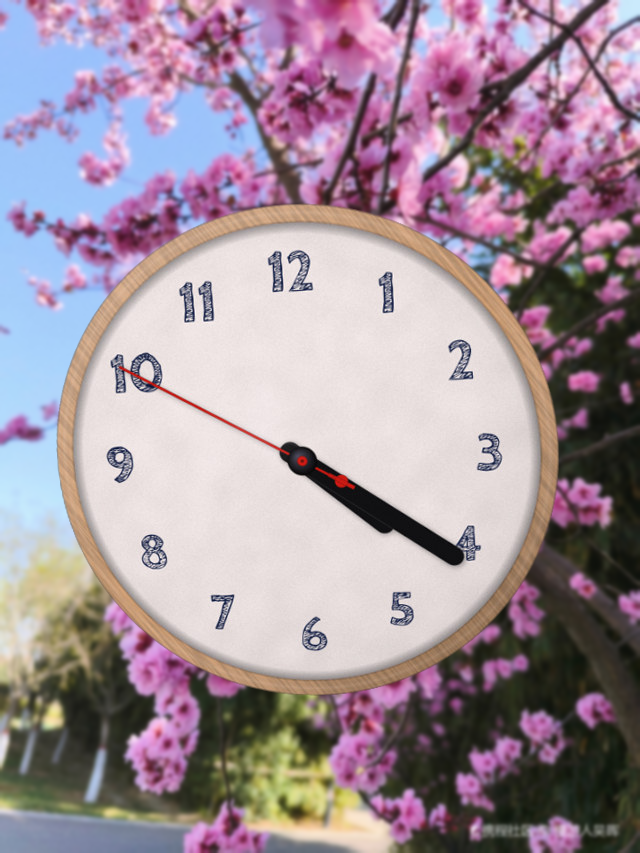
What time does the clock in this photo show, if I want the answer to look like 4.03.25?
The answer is 4.20.50
